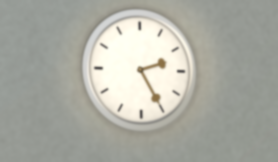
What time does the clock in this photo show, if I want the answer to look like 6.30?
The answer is 2.25
